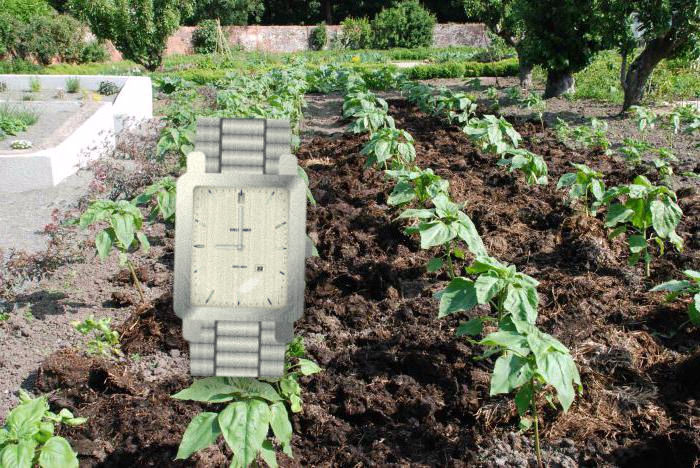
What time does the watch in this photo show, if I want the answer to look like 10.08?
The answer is 9.00
